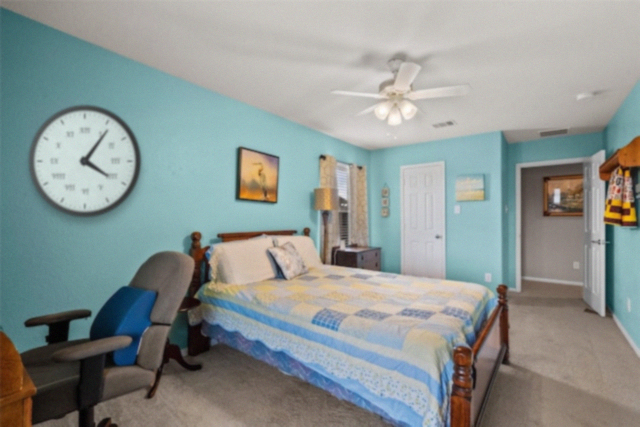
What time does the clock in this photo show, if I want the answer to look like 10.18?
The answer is 4.06
